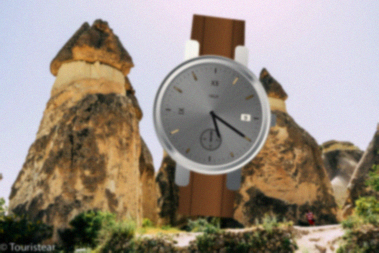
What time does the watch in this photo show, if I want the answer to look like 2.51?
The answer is 5.20
